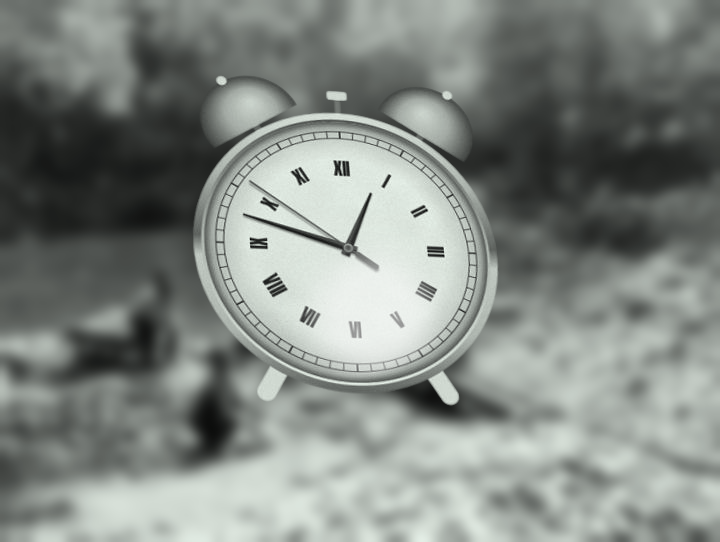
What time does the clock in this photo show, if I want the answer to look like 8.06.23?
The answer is 12.47.51
